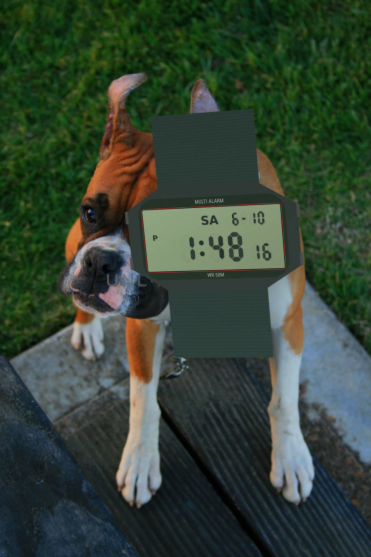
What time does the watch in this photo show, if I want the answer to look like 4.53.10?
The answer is 1.48.16
